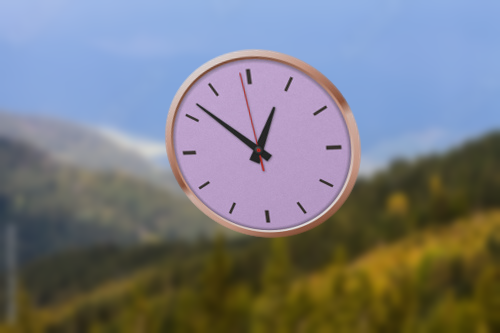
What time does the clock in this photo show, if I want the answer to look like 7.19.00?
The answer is 12.51.59
